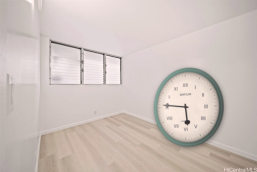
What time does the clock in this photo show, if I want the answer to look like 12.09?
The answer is 5.46
